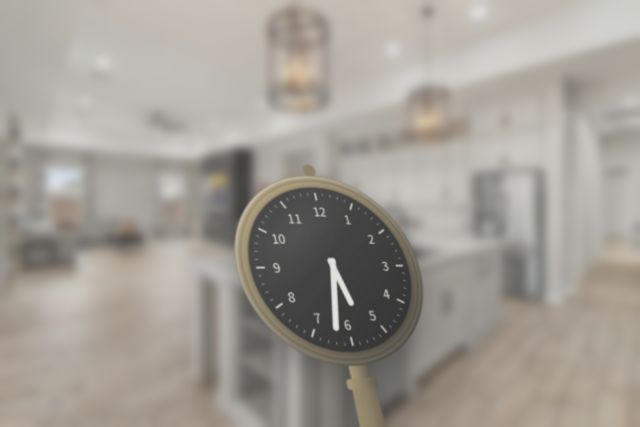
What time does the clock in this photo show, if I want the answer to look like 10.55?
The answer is 5.32
